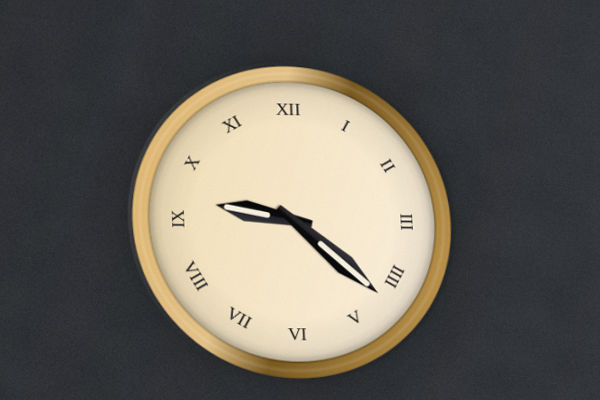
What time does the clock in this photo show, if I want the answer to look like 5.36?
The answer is 9.22
